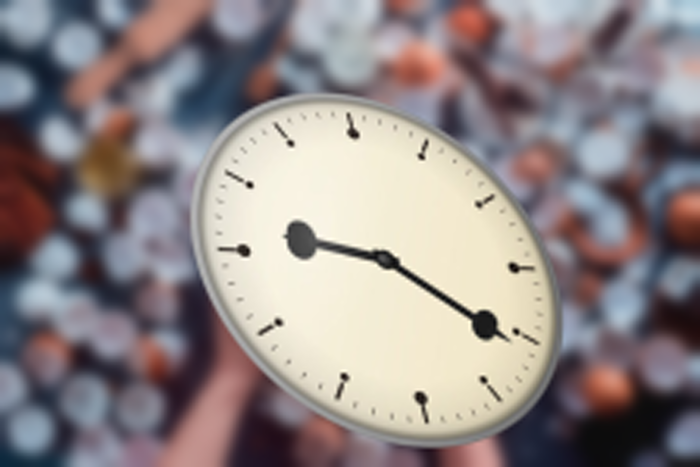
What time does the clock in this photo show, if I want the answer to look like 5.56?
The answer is 9.21
